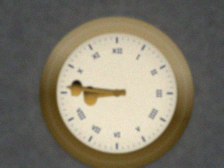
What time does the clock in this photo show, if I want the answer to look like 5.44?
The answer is 8.46
